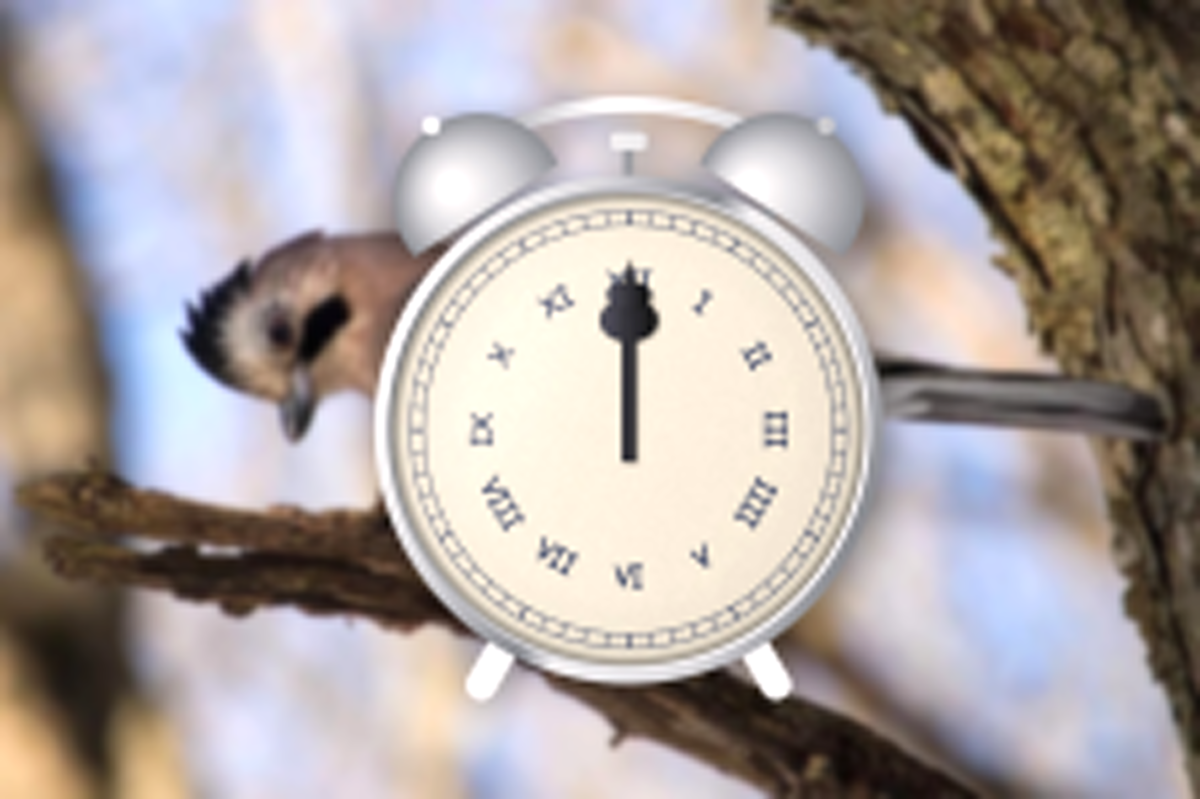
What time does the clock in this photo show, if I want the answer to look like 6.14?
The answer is 12.00
